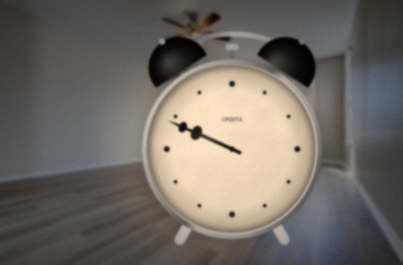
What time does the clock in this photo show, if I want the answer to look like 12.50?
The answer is 9.49
